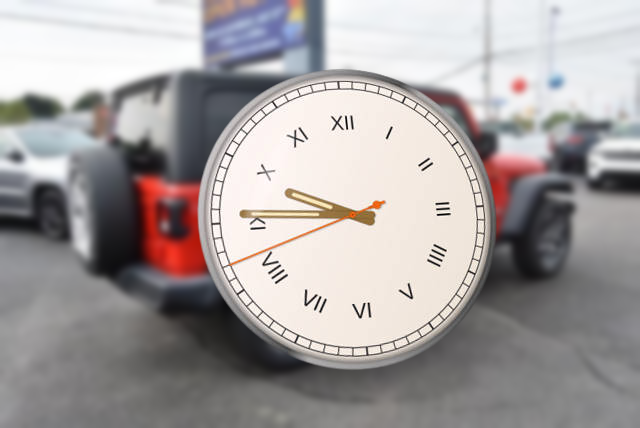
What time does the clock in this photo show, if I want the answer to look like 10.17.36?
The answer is 9.45.42
